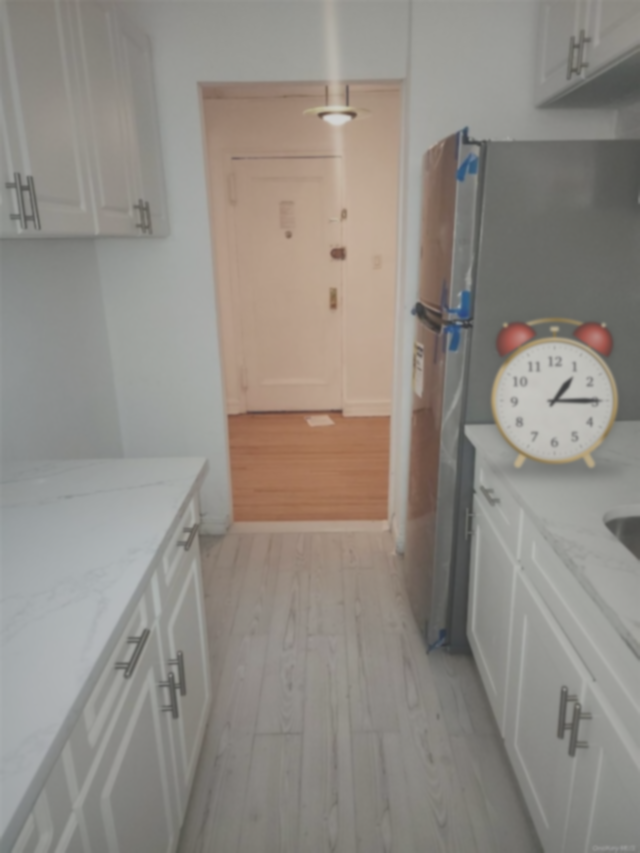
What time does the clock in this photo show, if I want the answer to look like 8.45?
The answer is 1.15
